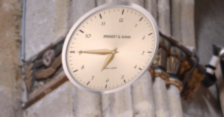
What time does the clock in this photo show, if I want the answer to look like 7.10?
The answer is 6.45
